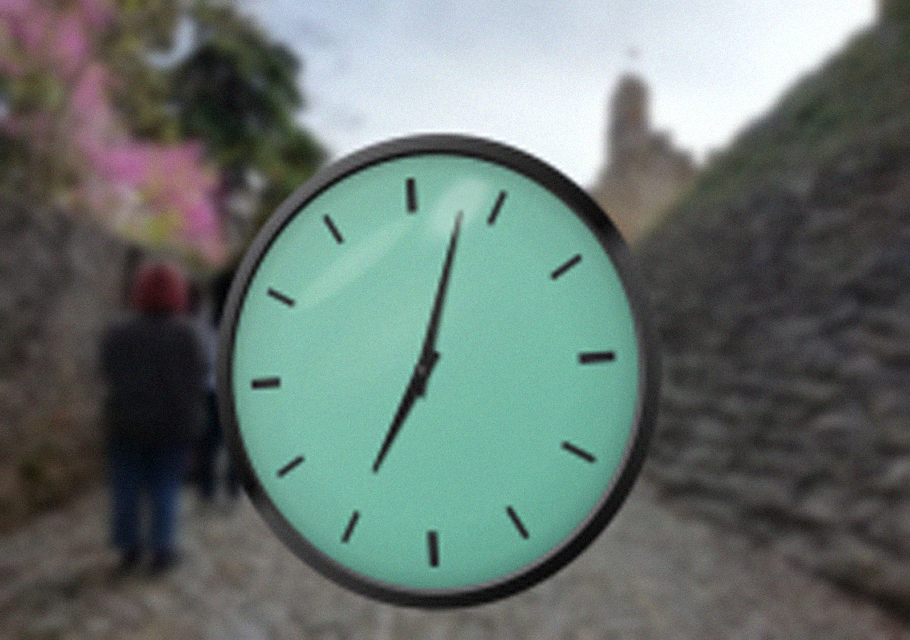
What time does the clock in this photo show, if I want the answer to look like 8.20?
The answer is 7.03
